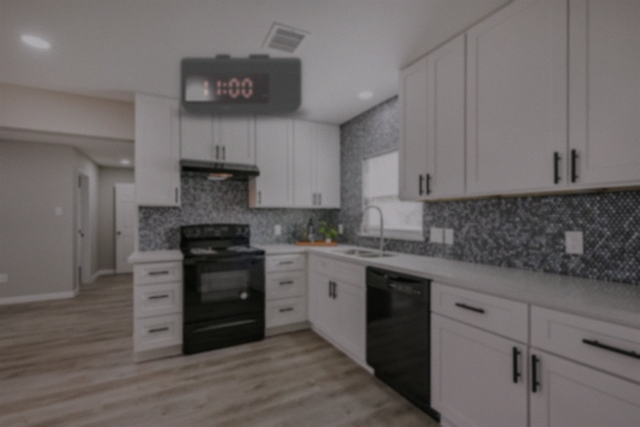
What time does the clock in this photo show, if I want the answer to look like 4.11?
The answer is 11.00
